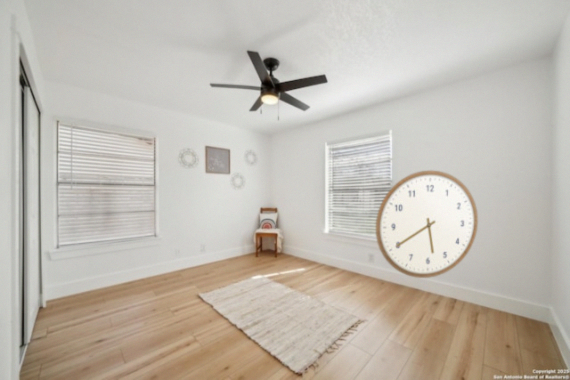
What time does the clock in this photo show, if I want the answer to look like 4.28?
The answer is 5.40
